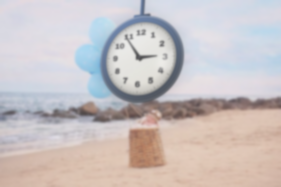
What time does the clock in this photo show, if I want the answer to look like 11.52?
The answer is 2.54
